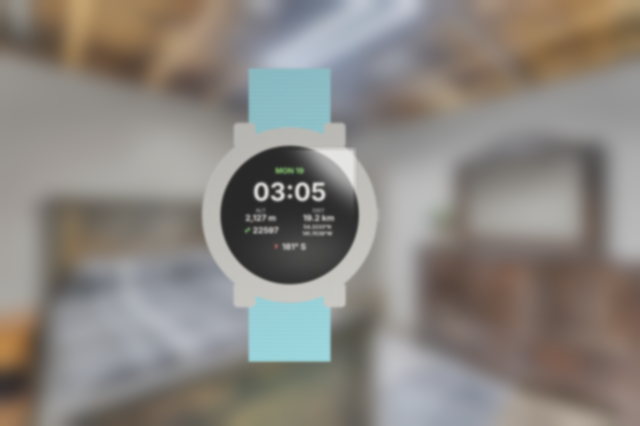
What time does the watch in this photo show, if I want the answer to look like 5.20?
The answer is 3.05
